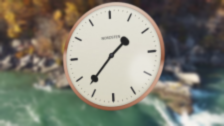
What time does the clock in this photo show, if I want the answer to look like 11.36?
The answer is 1.37
